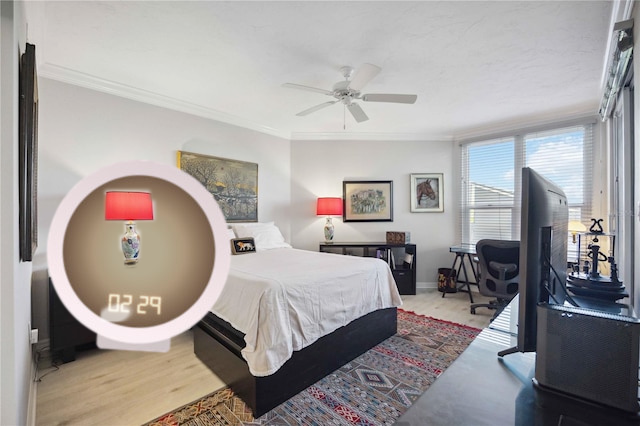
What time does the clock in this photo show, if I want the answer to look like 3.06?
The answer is 2.29
